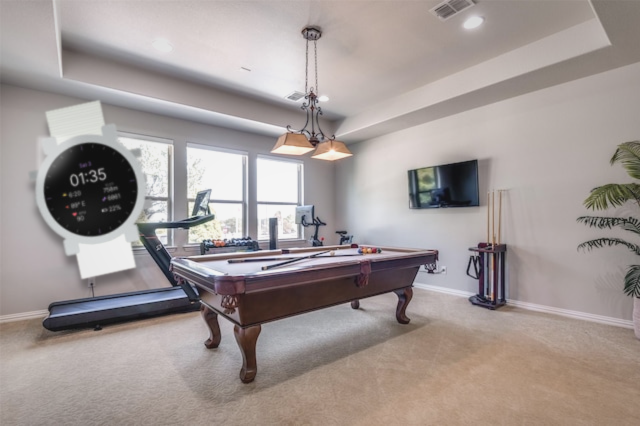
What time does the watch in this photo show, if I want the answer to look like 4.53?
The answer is 1.35
